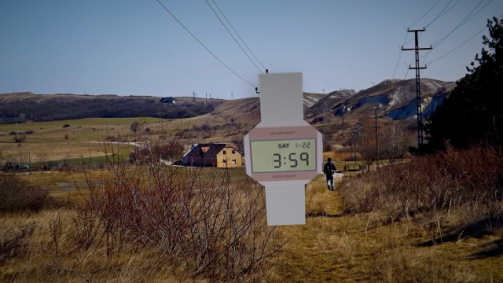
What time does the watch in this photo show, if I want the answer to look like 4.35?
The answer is 3.59
